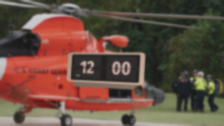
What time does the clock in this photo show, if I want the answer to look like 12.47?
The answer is 12.00
